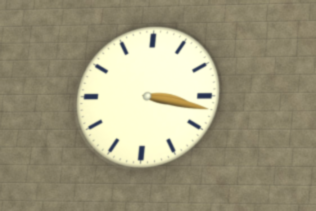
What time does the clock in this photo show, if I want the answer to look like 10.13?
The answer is 3.17
